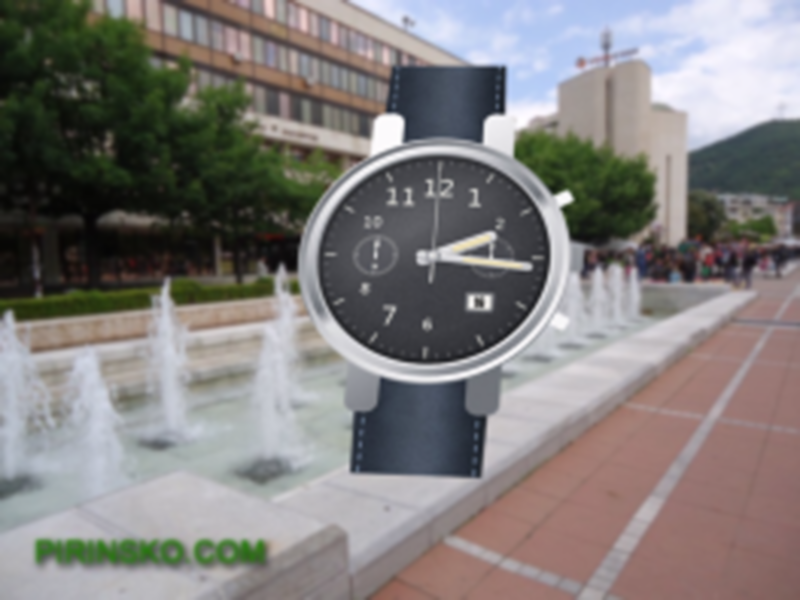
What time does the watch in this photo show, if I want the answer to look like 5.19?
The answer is 2.16
